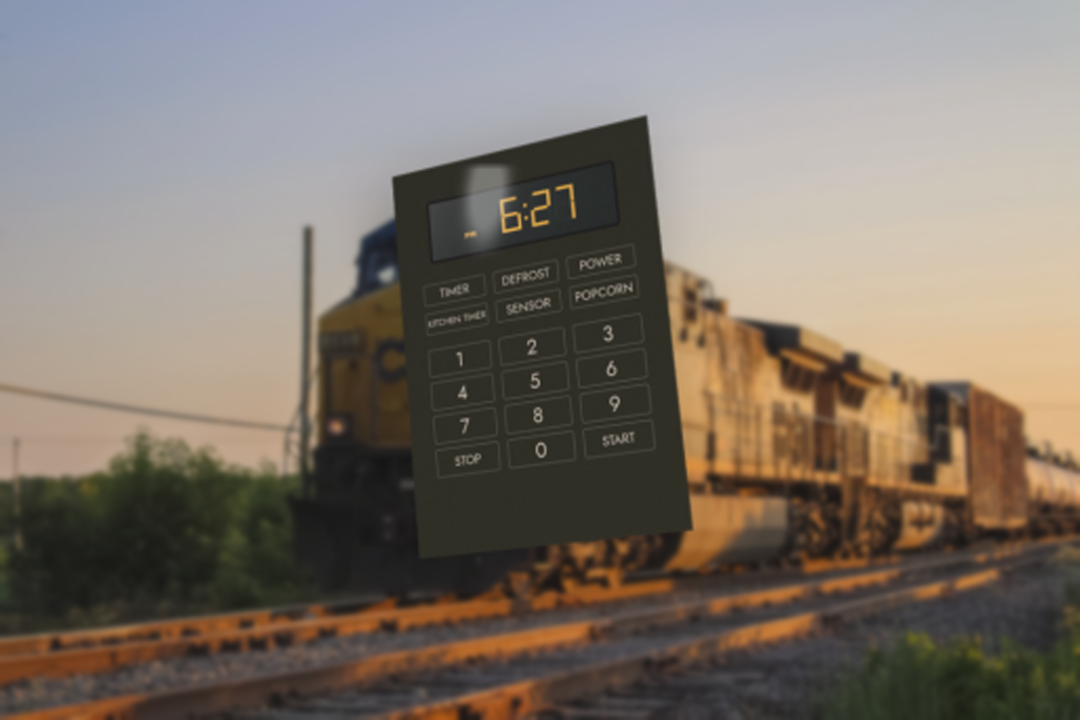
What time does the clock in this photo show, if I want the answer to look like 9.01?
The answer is 6.27
